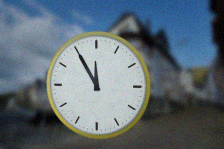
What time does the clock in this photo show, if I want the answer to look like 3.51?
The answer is 11.55
